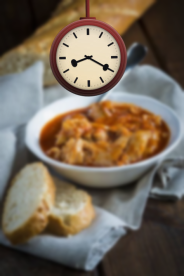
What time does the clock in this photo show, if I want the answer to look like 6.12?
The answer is 8.20
